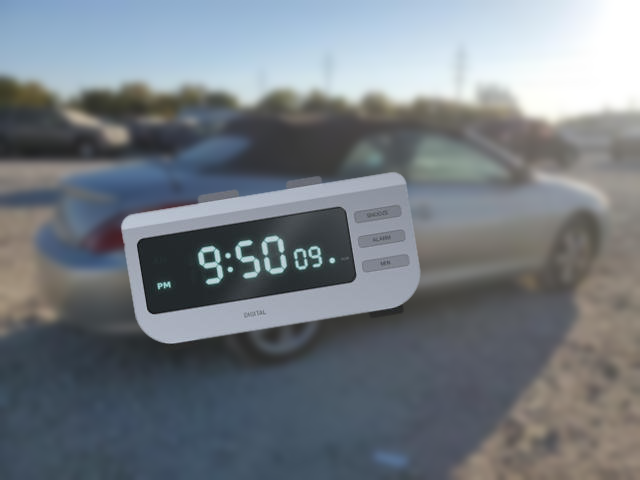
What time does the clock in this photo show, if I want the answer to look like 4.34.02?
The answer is 9.50.09
